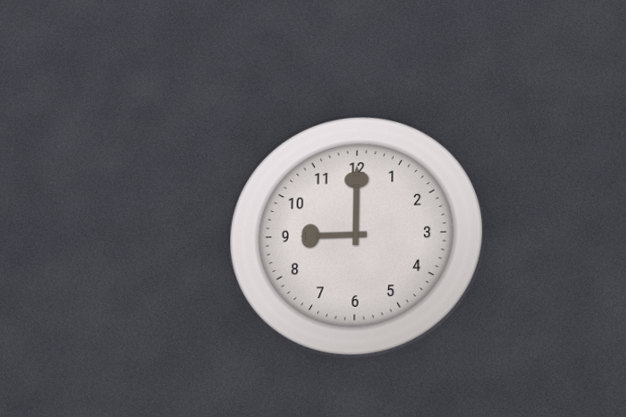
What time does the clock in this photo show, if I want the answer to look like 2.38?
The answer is 9.00
